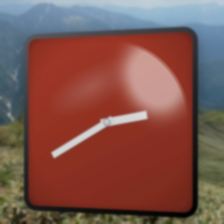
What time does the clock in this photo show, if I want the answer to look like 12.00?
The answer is 2.40
